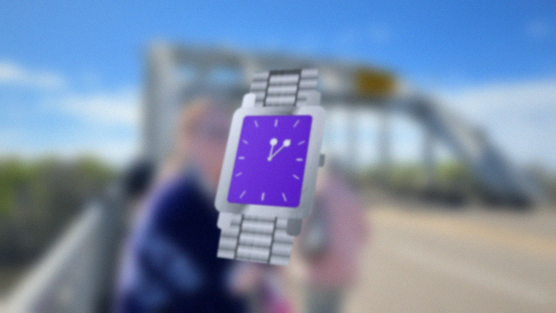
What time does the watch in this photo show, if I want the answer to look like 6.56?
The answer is 12.07
